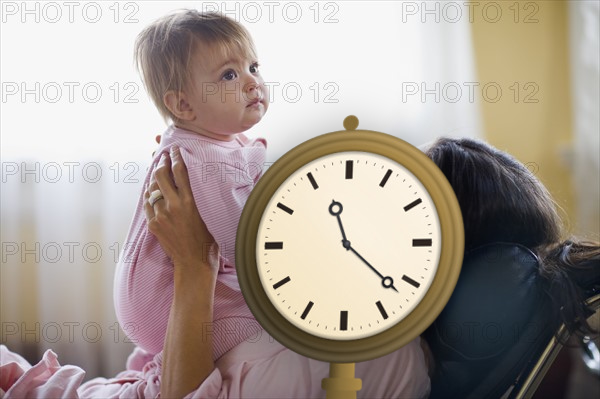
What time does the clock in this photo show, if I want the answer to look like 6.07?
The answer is 11.22
